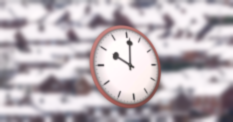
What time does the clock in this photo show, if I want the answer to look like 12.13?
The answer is 10.01
